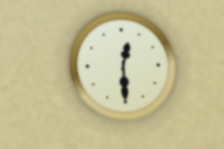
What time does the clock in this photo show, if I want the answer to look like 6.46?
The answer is 12.30
